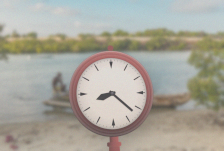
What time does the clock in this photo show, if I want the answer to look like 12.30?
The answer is 8.22
